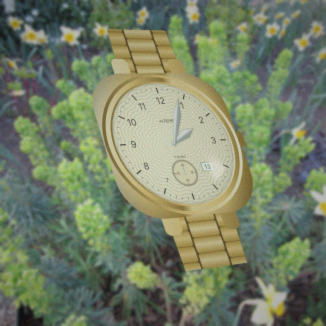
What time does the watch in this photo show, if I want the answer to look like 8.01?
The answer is 2.04
